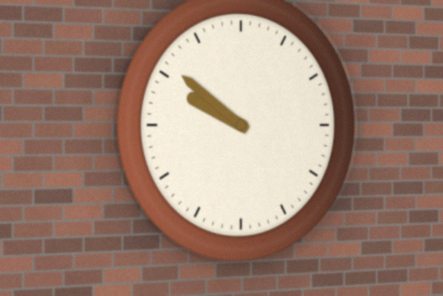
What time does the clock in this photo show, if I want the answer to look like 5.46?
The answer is 9.51
